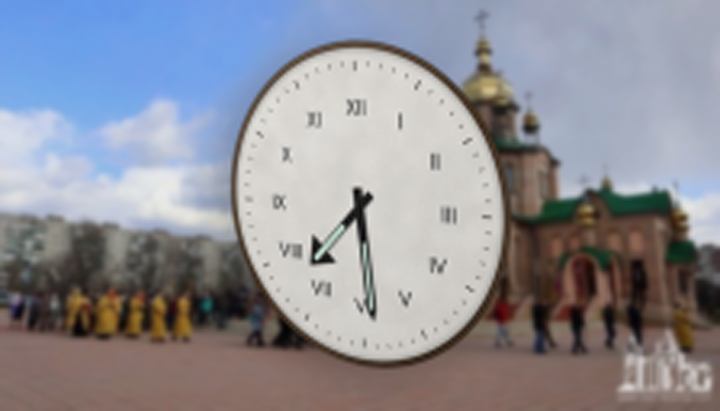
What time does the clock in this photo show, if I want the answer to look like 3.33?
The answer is 7.29
